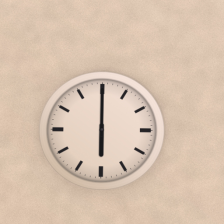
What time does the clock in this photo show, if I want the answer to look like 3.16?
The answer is 6.00
